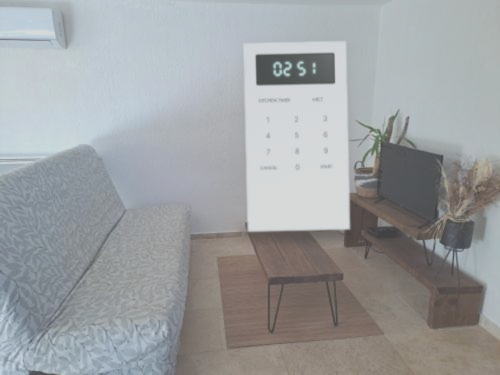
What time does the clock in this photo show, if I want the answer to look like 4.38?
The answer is 2.51
